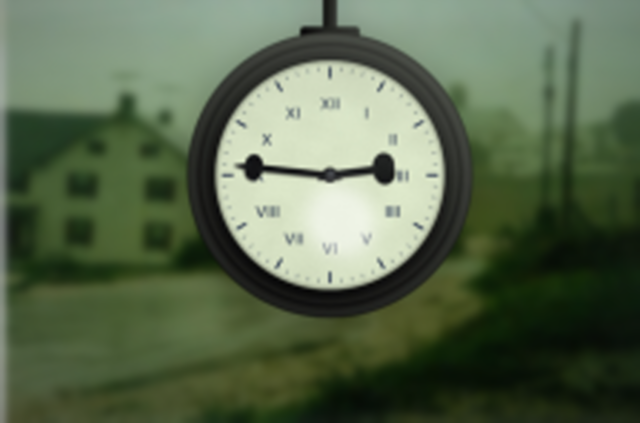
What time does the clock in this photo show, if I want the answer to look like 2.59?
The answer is 2.46
